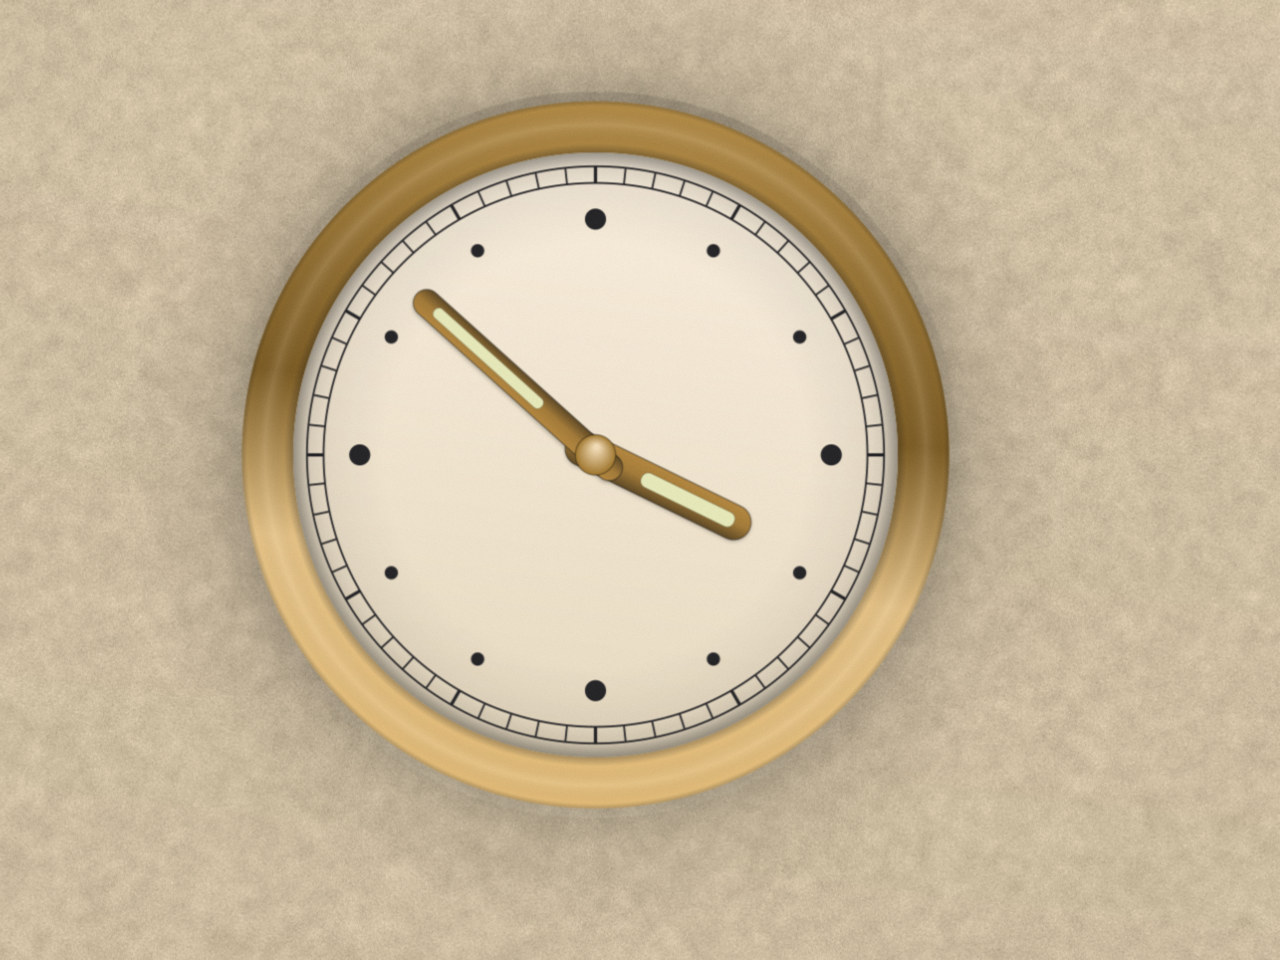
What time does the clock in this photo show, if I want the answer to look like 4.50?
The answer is 3.52
